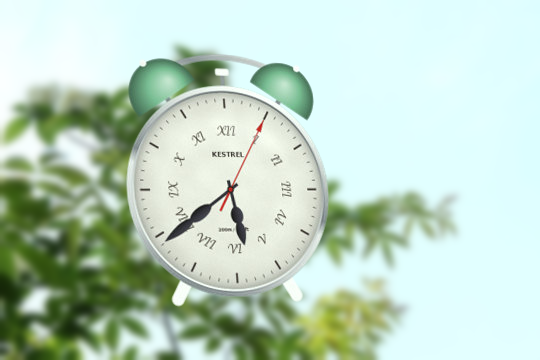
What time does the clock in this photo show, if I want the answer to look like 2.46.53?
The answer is 5.39.05
